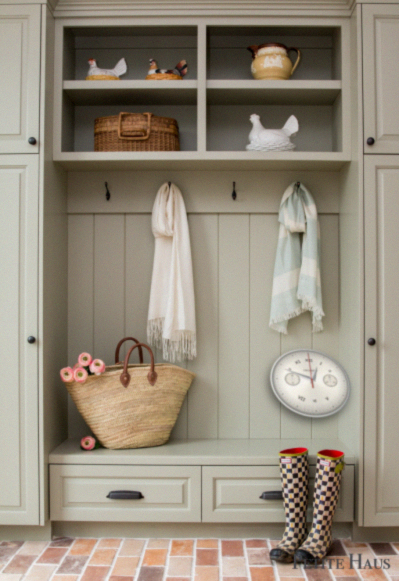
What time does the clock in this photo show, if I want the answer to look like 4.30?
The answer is 12.49
